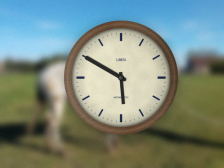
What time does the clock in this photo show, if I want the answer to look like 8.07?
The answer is 5.50
